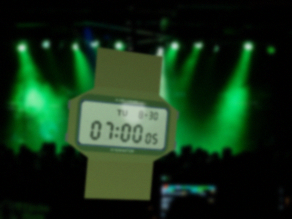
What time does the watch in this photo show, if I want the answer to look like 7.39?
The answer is 7.00
